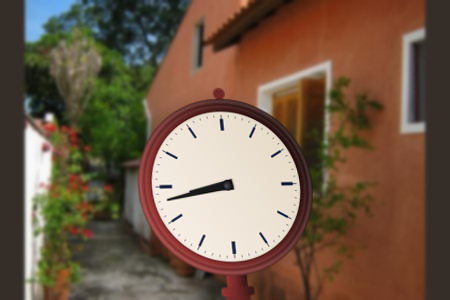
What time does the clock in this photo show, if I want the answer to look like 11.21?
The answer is 8.43
